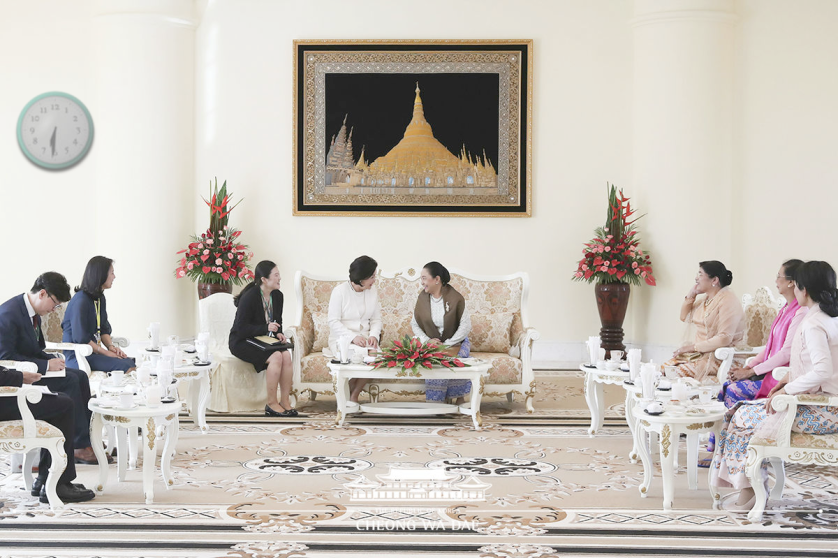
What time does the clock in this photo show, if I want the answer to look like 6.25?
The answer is 6.31
